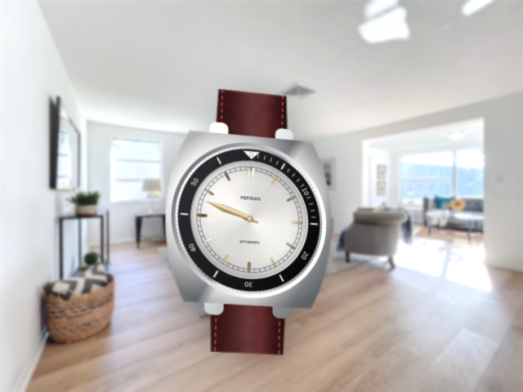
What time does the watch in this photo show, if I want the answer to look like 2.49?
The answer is 9.48
